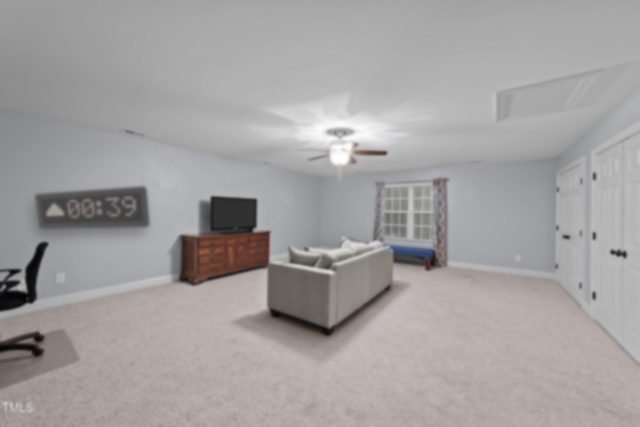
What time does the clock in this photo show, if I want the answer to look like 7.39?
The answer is 0.39
